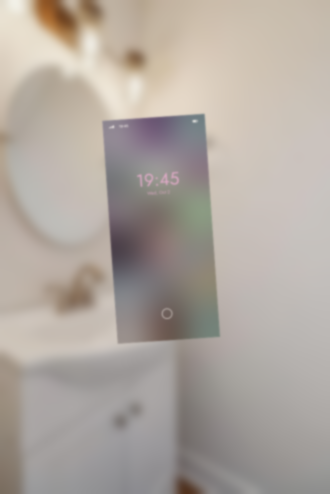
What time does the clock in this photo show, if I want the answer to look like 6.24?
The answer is 19.45
